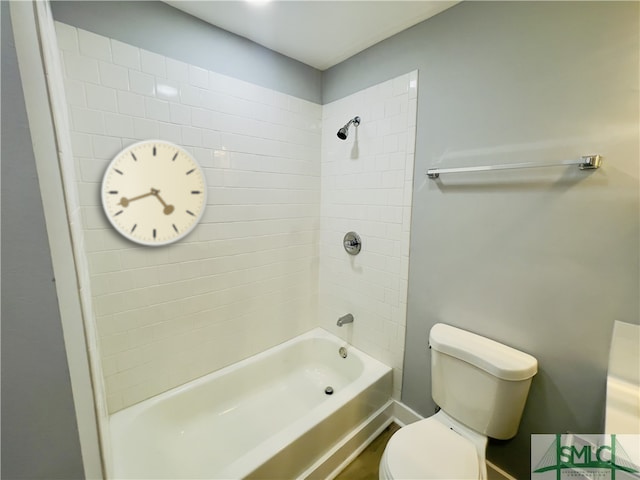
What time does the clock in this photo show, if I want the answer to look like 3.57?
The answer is 4.42
